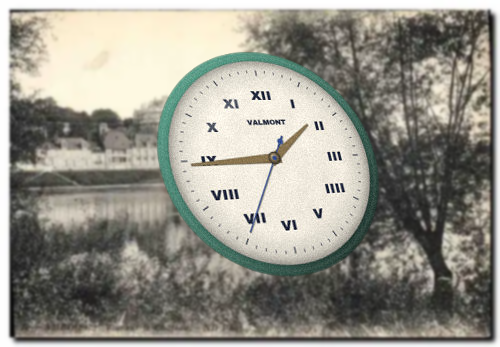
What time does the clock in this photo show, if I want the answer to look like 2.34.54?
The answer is 1.44.35
